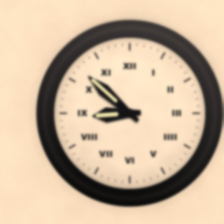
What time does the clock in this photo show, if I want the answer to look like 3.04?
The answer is 8.52
